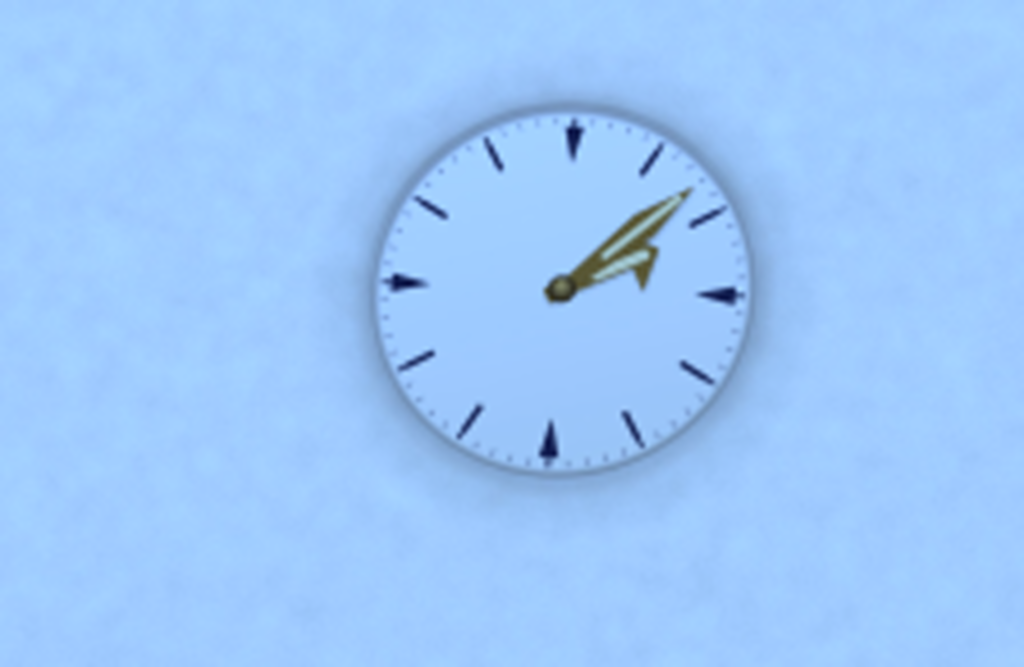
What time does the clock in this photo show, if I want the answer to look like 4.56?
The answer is 2.08
